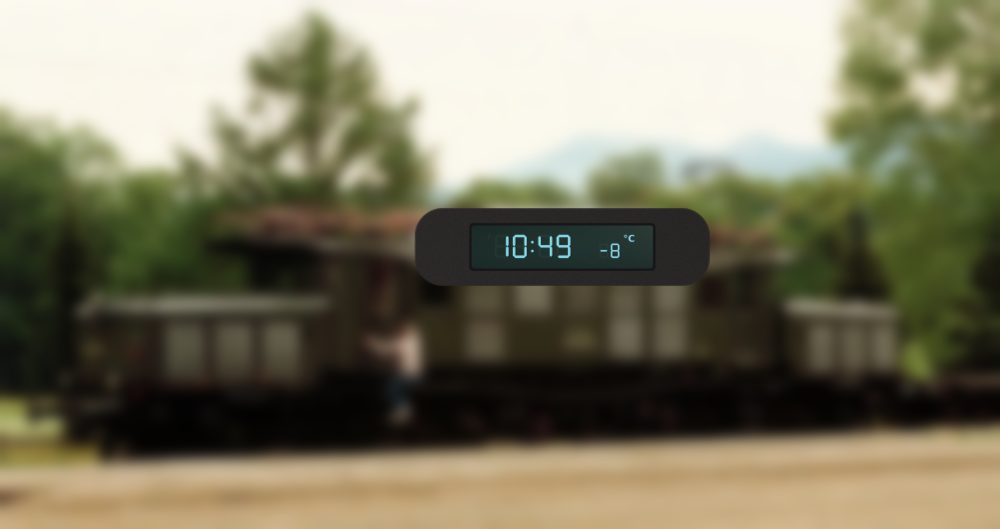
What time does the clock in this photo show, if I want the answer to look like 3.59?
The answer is 10.49
